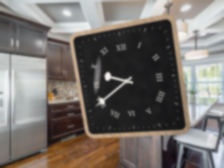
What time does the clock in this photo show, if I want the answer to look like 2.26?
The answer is 9.40
